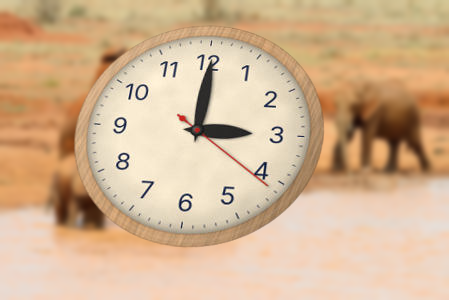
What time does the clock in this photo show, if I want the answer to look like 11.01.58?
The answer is 3.00.21
